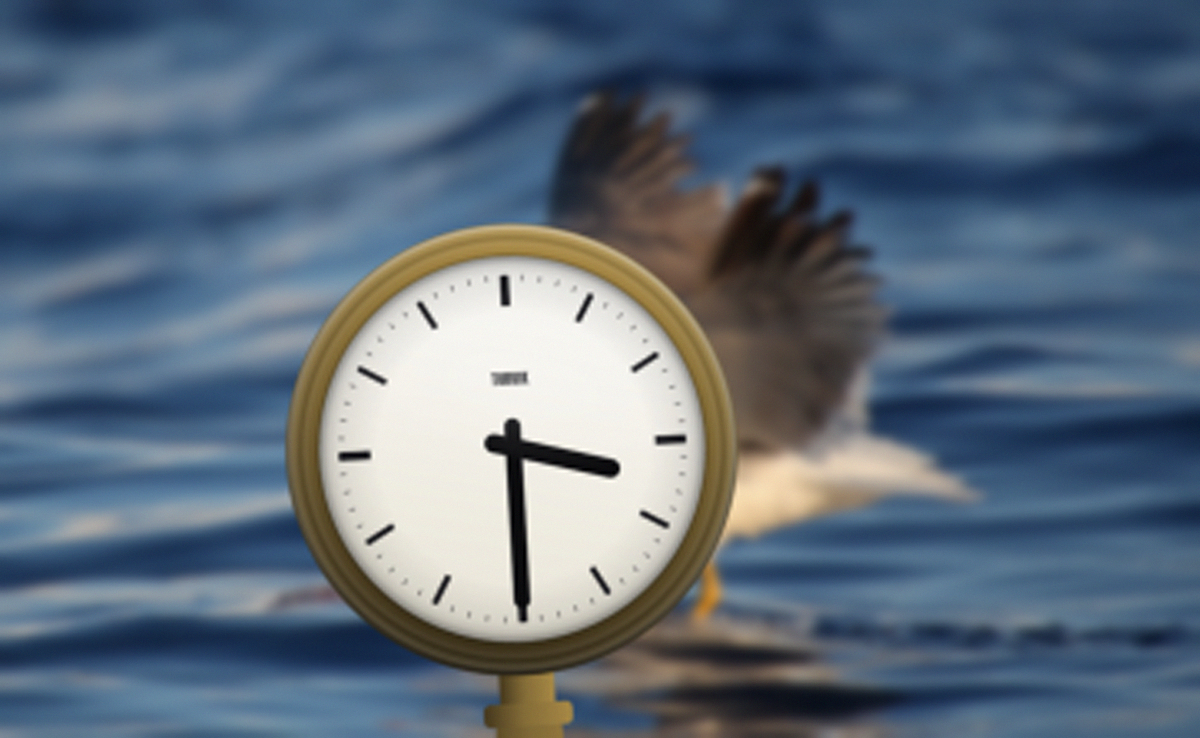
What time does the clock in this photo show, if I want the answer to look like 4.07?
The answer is 3.30
